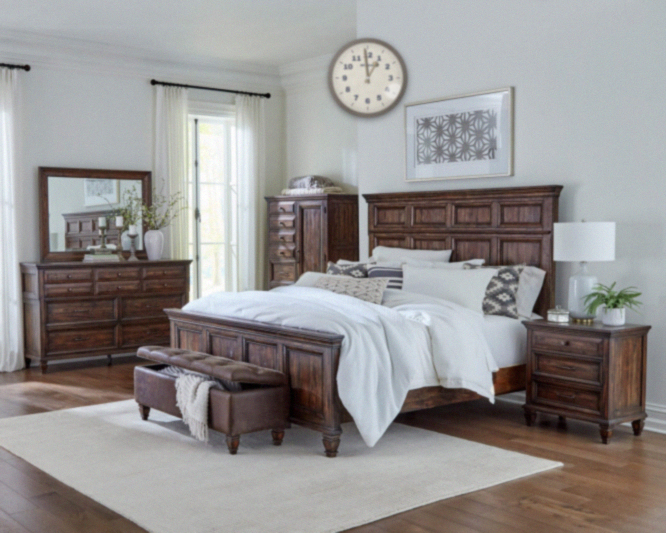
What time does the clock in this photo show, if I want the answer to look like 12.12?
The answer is 12.59
